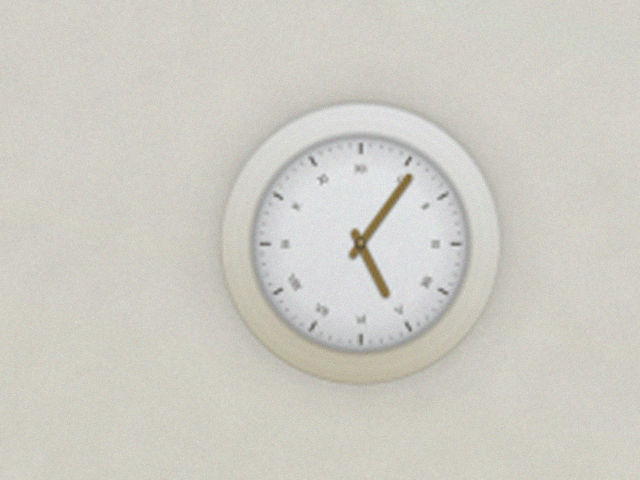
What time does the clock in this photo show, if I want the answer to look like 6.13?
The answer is 5.06
